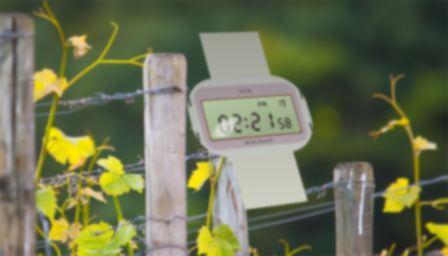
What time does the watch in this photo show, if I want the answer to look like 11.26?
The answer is 2.21
